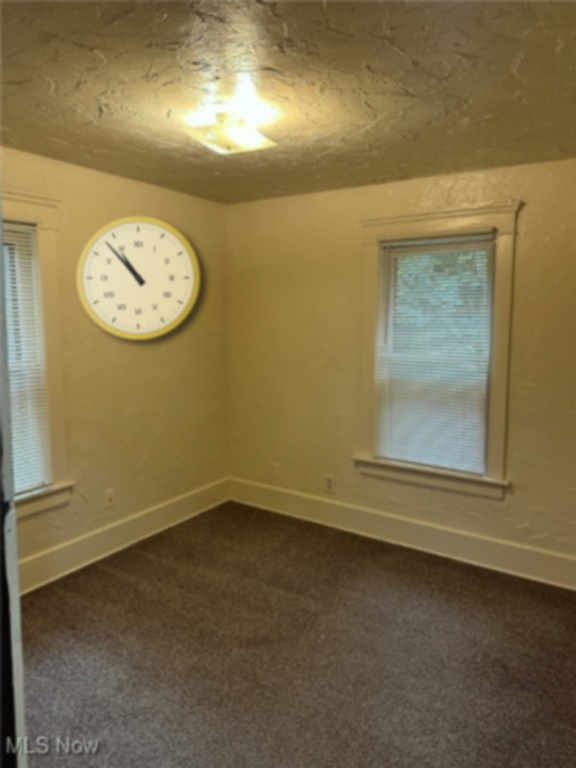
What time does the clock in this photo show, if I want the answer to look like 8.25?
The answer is 10.53
